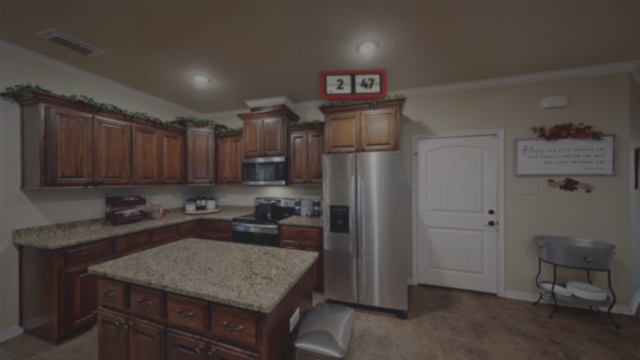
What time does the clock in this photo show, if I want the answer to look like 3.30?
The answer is 2.47
